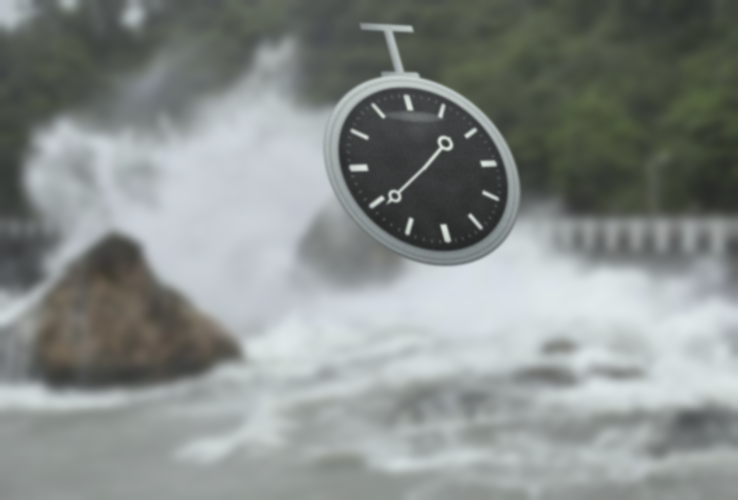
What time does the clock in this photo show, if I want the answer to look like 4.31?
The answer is 1.39
